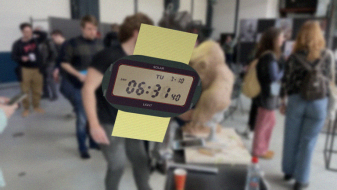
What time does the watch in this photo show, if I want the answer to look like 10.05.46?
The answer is 6.31.40
